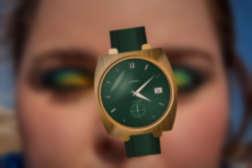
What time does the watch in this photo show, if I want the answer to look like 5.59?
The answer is 4.09
